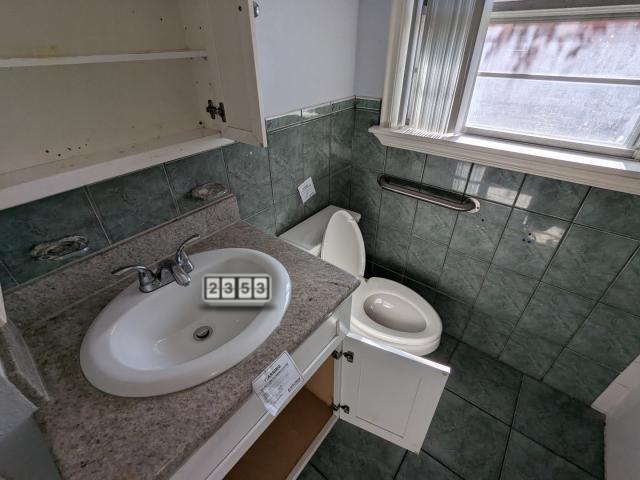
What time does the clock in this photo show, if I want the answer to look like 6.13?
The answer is 23.53
